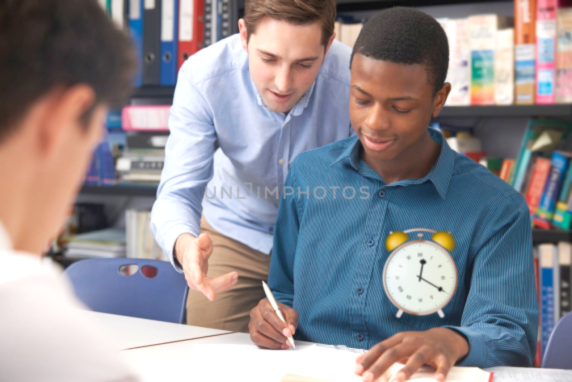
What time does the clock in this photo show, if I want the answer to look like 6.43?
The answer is 12.20
